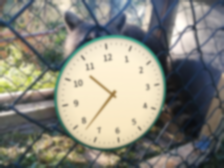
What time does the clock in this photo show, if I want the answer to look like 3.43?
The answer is 10.38
